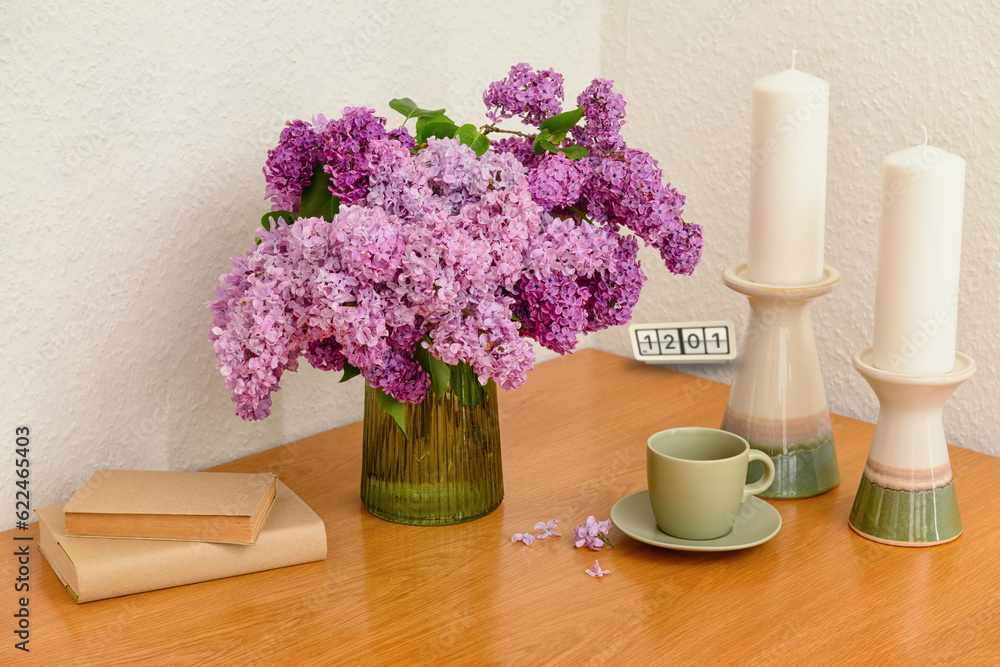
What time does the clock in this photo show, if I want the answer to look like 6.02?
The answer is 12.01
